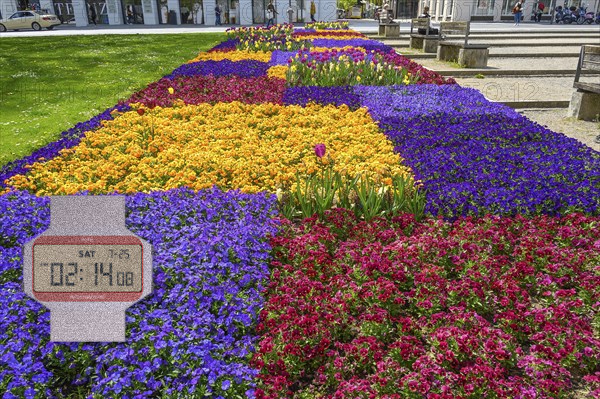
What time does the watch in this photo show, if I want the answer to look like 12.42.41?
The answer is 2.14.08
